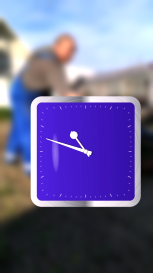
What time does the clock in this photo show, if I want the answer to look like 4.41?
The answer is 10.48
